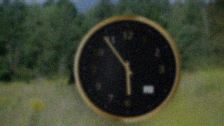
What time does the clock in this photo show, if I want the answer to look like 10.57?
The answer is 5.54
